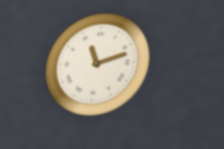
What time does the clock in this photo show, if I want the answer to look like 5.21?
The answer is 11.12
